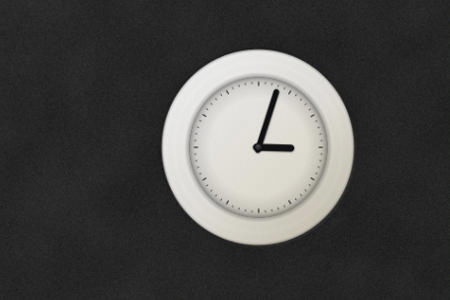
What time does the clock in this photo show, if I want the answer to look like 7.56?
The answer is 3.03
